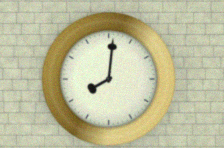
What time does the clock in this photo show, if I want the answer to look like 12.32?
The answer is 8.01
